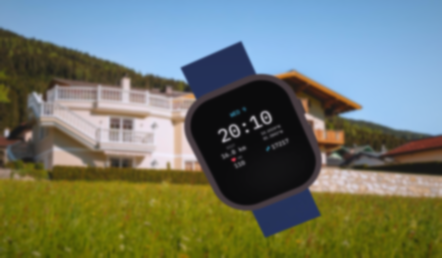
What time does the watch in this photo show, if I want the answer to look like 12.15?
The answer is 20.10
